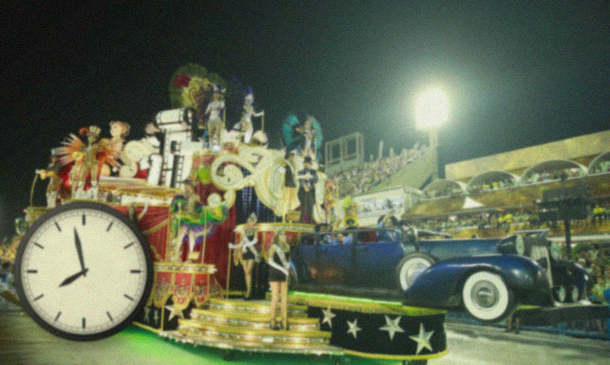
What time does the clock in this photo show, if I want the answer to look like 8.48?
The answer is 7.58
